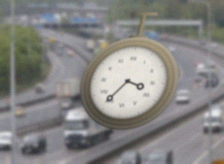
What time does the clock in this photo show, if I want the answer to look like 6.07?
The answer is 3.36
